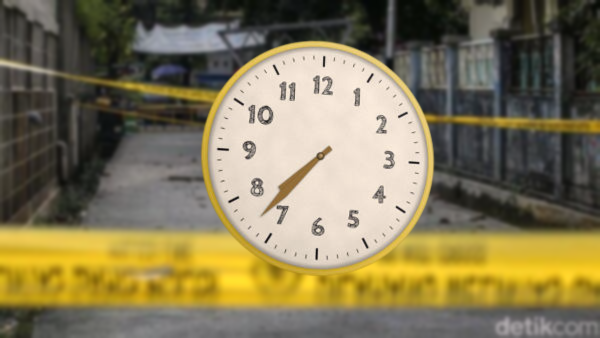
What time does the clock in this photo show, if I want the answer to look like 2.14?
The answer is 7.37
